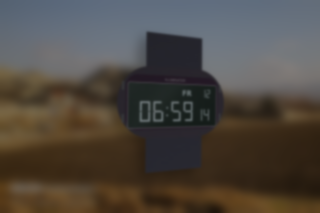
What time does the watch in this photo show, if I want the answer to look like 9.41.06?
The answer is 6.59.14
